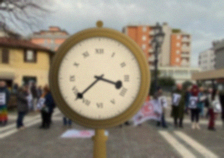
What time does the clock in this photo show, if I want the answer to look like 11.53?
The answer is 3.38
